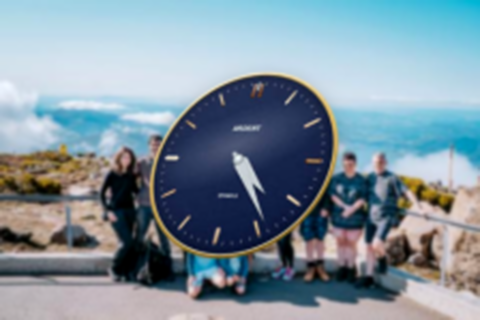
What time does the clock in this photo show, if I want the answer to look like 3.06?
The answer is 4.24
